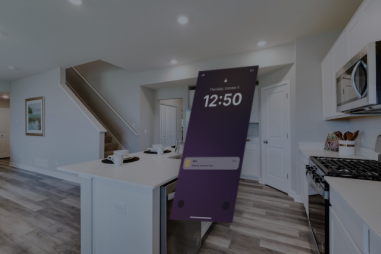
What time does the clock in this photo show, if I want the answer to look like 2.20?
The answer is 12.50
